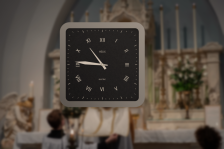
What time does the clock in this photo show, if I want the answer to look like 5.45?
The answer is 10.46
